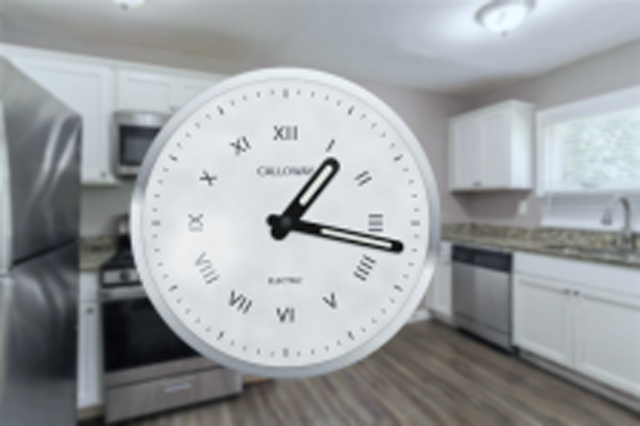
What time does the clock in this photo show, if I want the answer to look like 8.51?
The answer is 1.17
